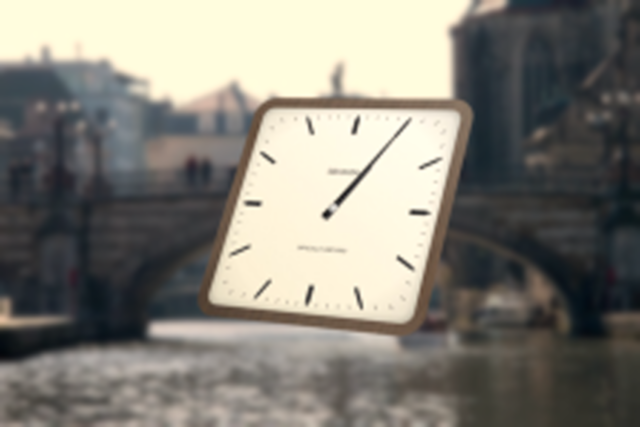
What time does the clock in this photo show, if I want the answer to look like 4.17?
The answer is 1.05
